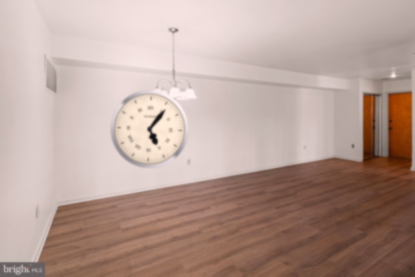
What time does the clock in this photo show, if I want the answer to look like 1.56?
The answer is 5.06
